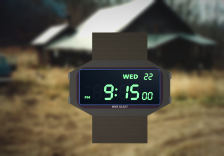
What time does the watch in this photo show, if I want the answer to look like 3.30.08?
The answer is 9.15.00
